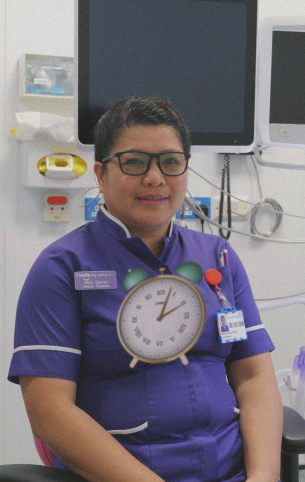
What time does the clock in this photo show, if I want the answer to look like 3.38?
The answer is 2.03
